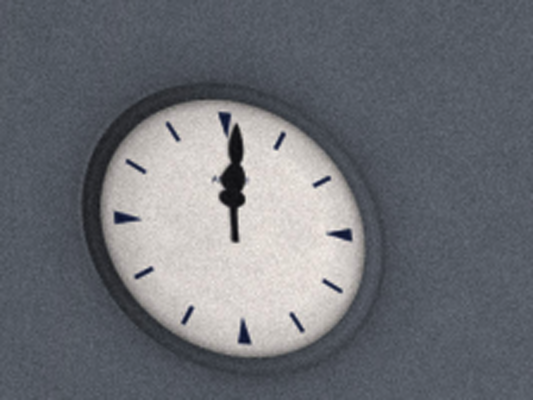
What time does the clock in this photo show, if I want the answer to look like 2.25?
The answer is 12.01
